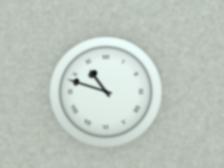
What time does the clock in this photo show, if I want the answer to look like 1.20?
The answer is 10.48
